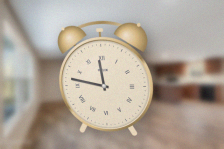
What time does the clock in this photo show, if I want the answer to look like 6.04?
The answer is 11.47
